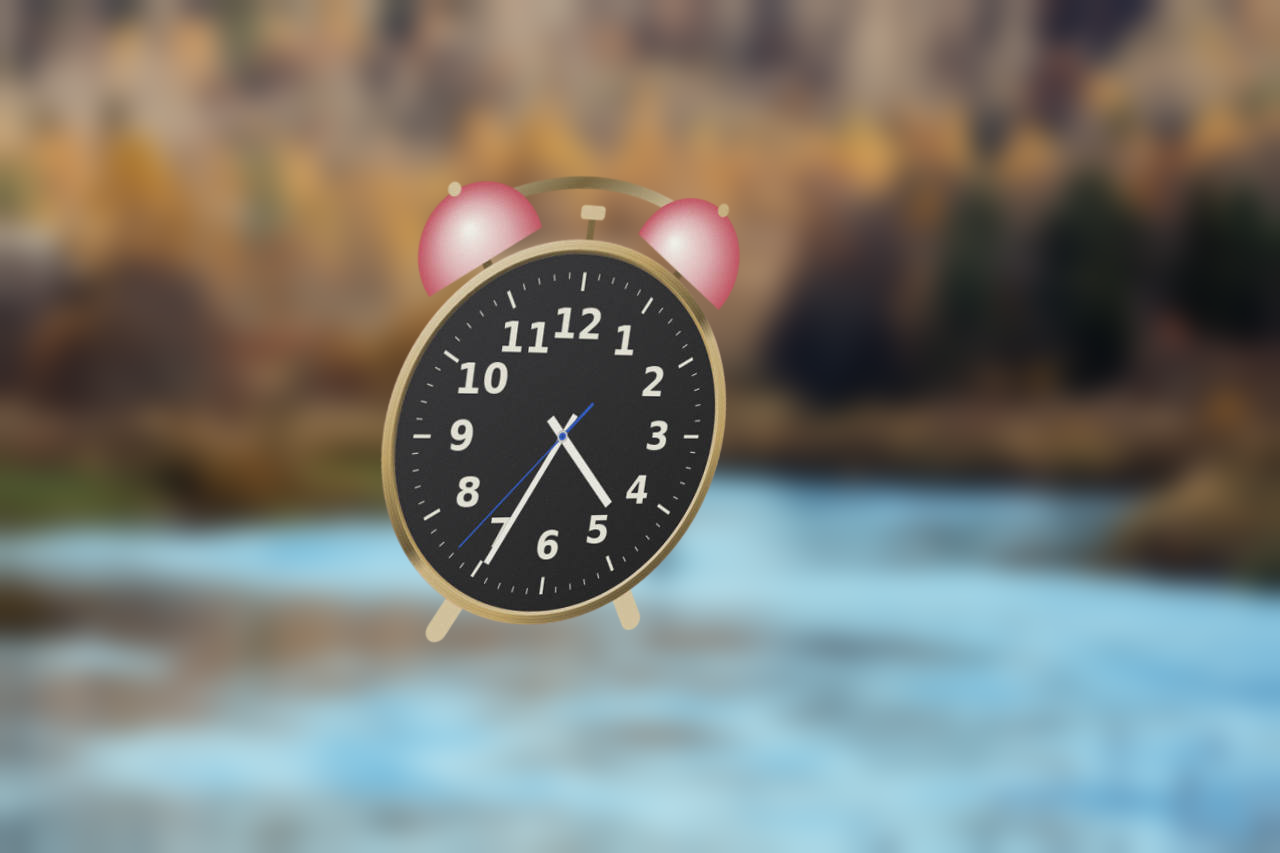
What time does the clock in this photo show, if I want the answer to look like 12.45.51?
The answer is 4.34.37
